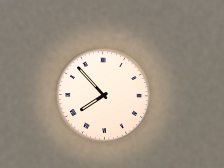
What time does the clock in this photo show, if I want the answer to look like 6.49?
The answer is 7.53
